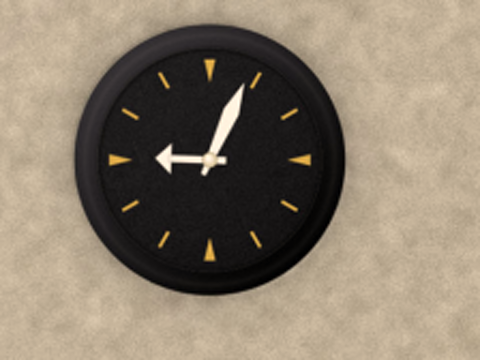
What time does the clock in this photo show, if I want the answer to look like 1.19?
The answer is 9.04
